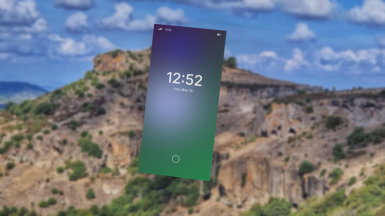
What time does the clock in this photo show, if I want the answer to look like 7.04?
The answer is 12.52
